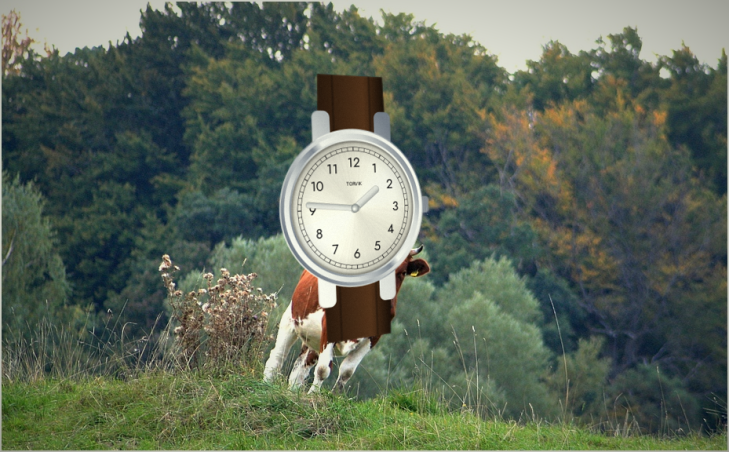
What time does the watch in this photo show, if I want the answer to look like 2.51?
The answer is 1.46
